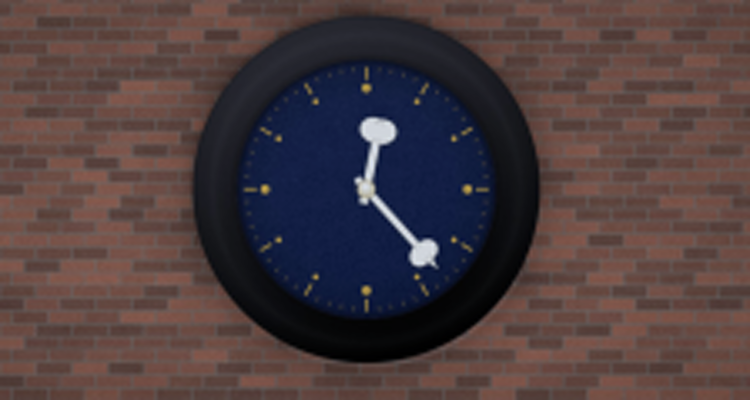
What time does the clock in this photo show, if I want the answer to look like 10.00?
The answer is 12.23
